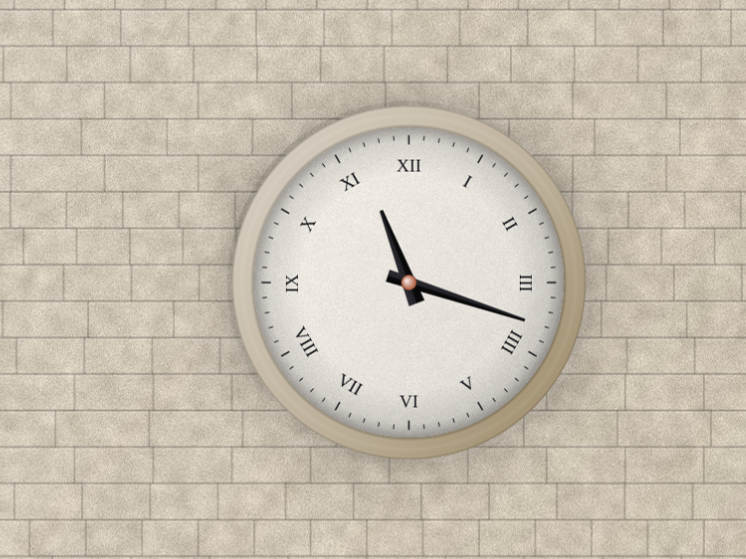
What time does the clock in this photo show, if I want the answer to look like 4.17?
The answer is 11.18
